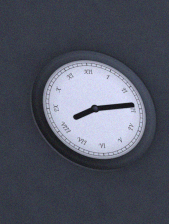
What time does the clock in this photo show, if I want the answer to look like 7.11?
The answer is 8.14
